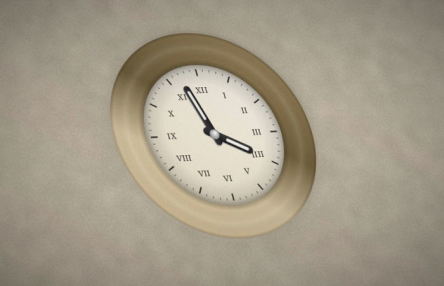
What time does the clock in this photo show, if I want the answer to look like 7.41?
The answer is 3.57
